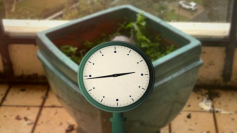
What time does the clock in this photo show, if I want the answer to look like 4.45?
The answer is 2.44
